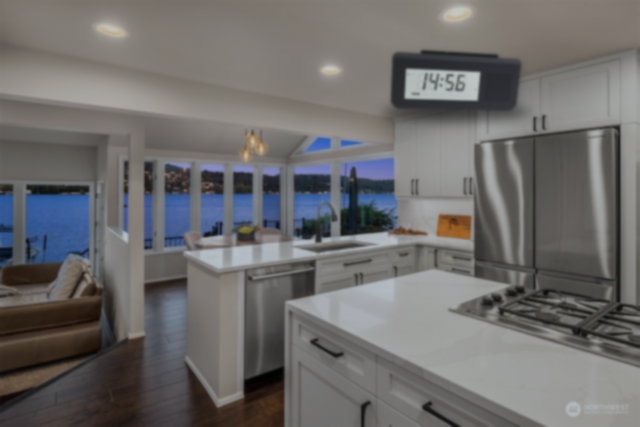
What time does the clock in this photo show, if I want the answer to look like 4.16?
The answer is 14.56
